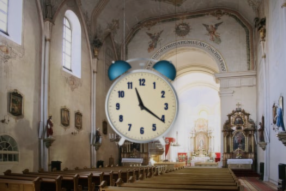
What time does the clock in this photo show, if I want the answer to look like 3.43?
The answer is 11.21
